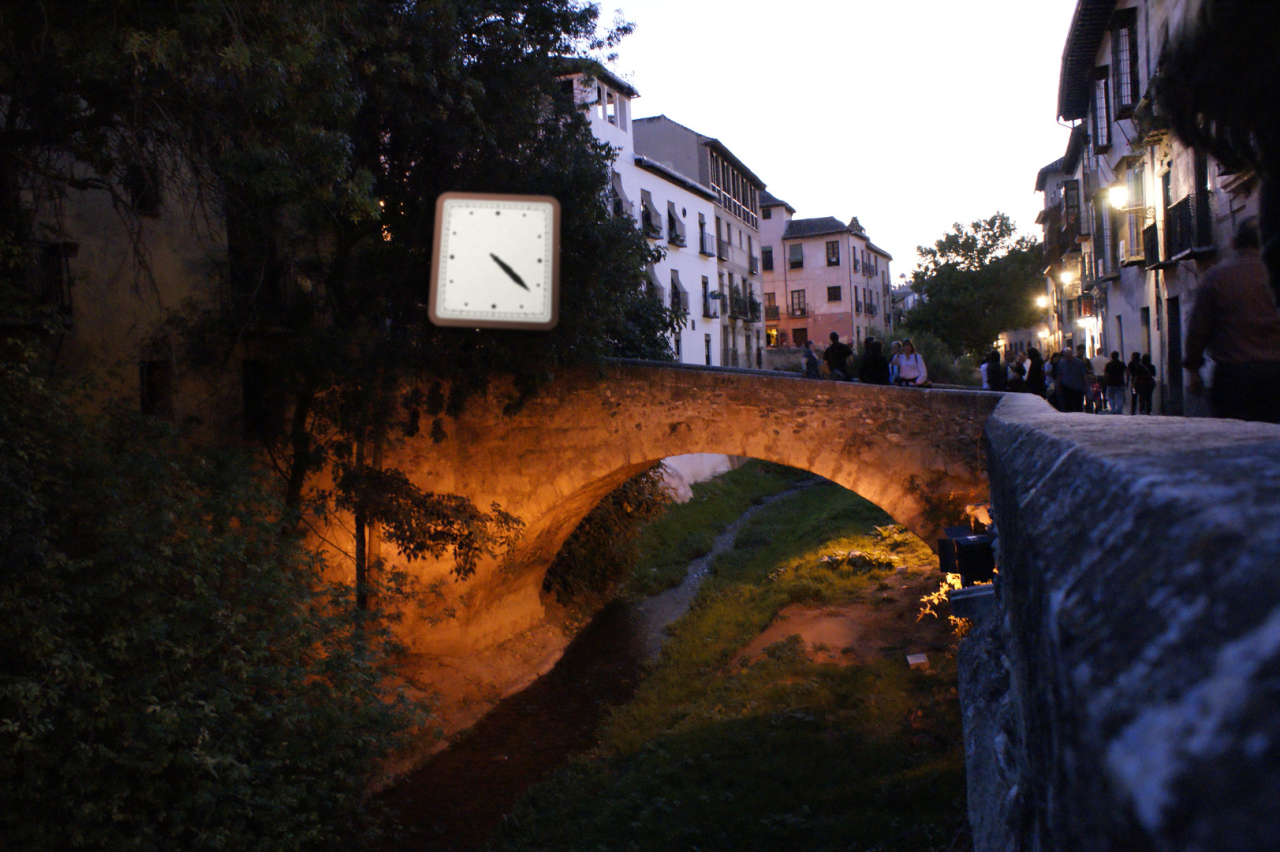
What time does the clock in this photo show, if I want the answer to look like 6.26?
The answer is 4.22
